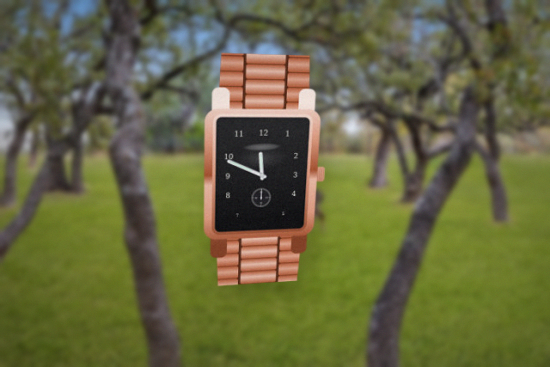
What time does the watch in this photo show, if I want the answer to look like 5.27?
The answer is 11.49
